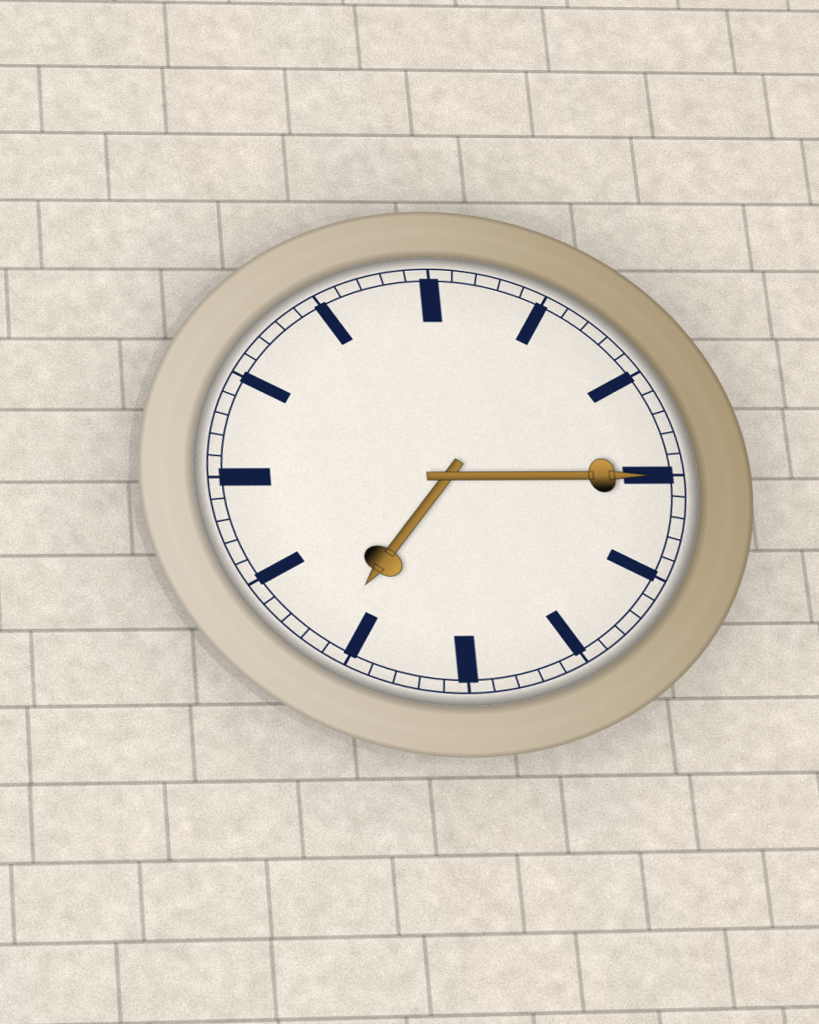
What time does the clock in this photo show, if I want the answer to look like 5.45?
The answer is 7.15
